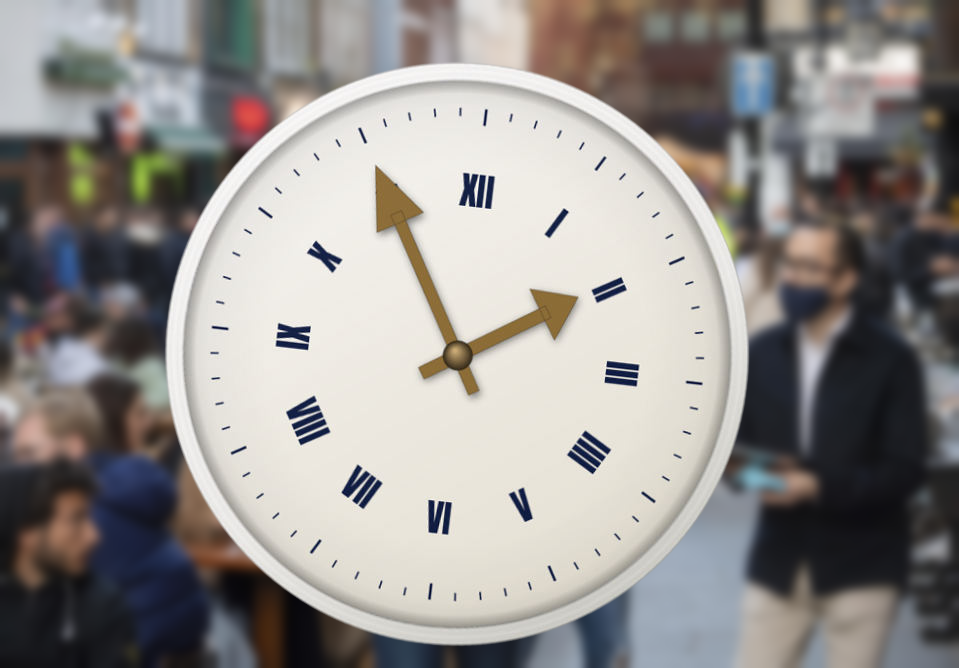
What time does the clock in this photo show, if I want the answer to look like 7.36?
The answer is 1.55
